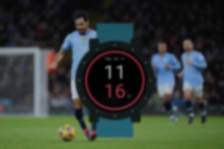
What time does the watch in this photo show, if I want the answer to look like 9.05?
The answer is 11.16
